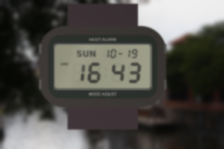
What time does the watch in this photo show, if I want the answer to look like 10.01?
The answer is 16.43
